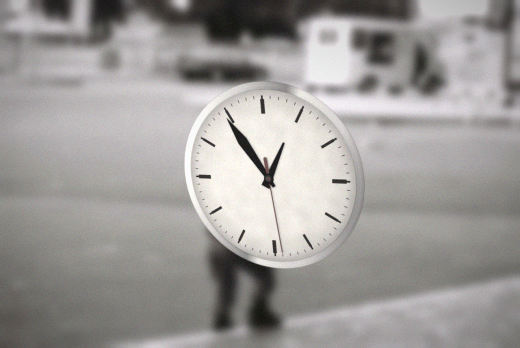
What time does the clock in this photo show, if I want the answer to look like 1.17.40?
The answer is 12.54.29
